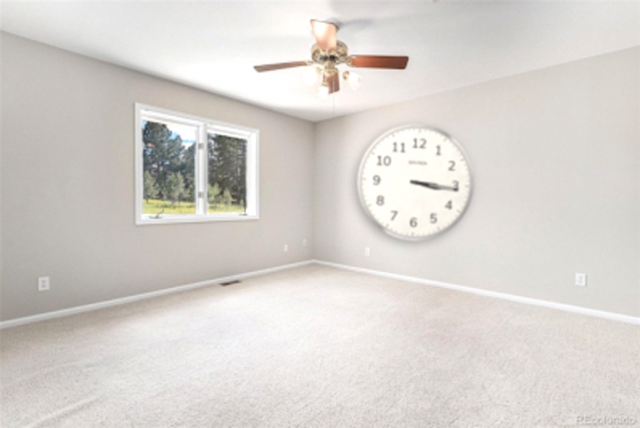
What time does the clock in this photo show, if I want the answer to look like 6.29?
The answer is 3.16
